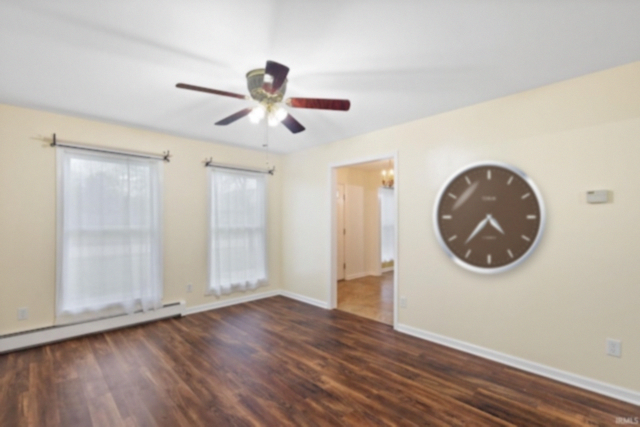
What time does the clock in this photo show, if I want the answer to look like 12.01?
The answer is 4.37
